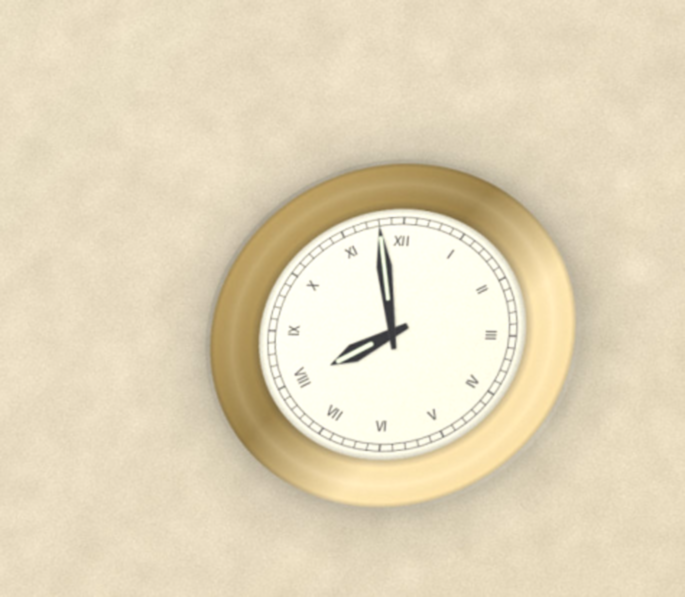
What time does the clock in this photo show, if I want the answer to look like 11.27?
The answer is 7.58
